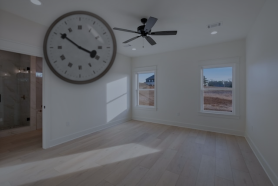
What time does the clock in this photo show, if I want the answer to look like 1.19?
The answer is 3.51
